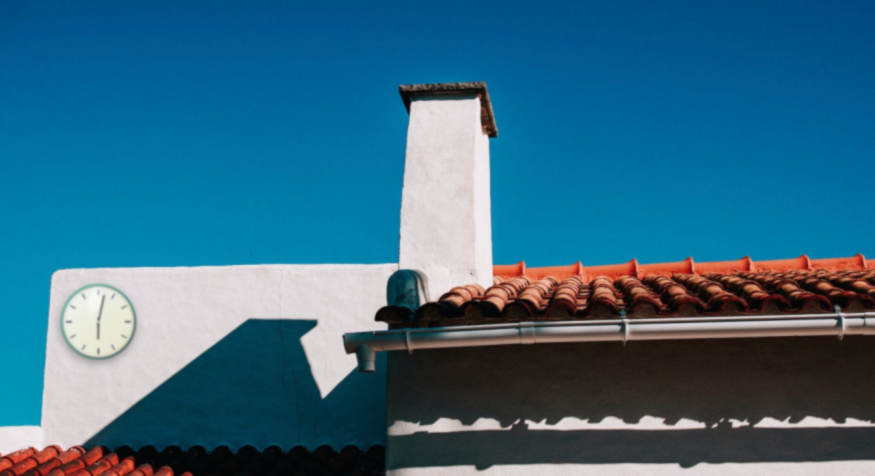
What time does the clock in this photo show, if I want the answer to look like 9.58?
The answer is 6.02
